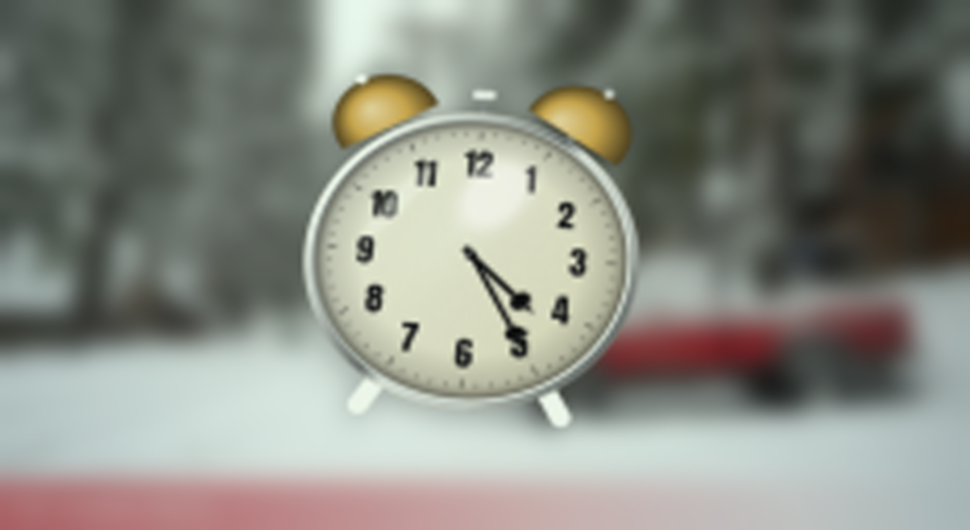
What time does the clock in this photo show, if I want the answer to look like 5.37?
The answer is 4.25
